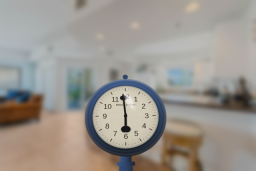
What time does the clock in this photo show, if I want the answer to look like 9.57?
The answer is 5.59
